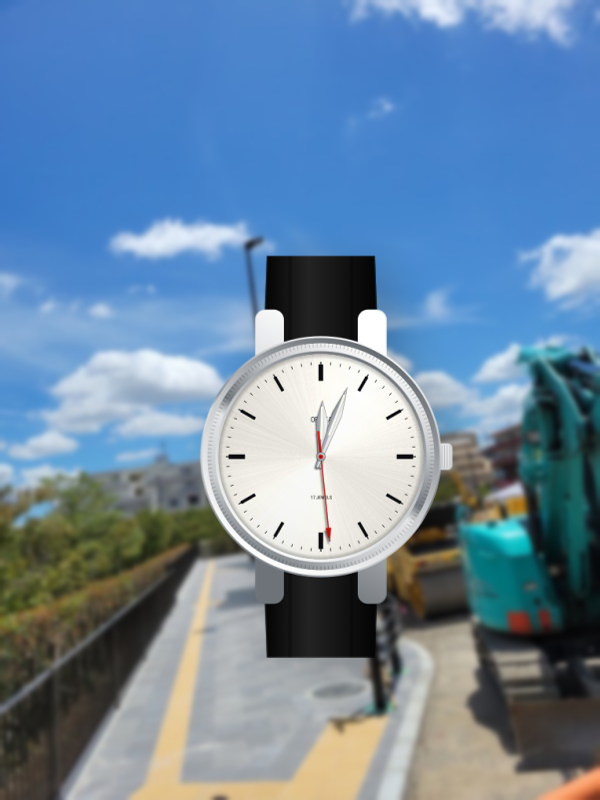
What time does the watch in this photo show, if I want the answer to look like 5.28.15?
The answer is 12.03.29
